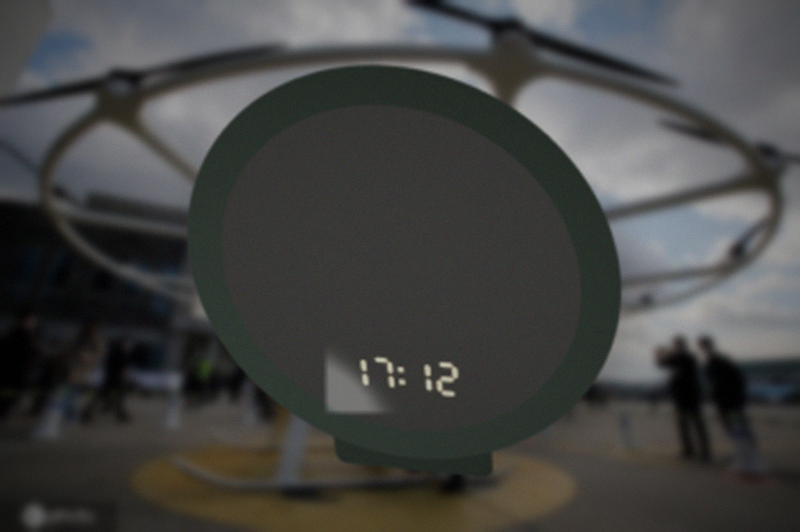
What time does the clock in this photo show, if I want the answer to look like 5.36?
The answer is 17.12
